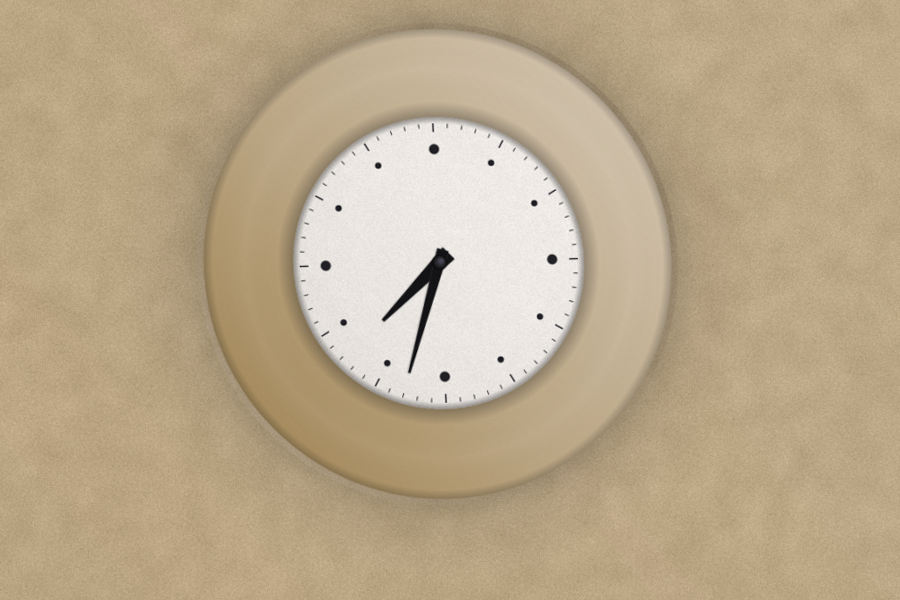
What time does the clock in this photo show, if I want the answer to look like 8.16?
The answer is 7.33
